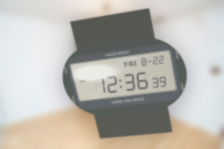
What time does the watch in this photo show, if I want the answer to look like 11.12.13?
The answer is 12.36.39
